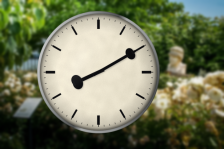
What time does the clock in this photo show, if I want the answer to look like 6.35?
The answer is 8.10
